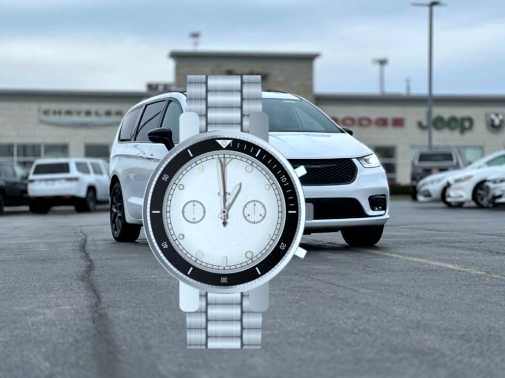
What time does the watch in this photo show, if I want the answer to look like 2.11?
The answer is 12.59
